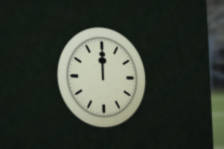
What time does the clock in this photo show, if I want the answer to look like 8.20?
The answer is 12.00
